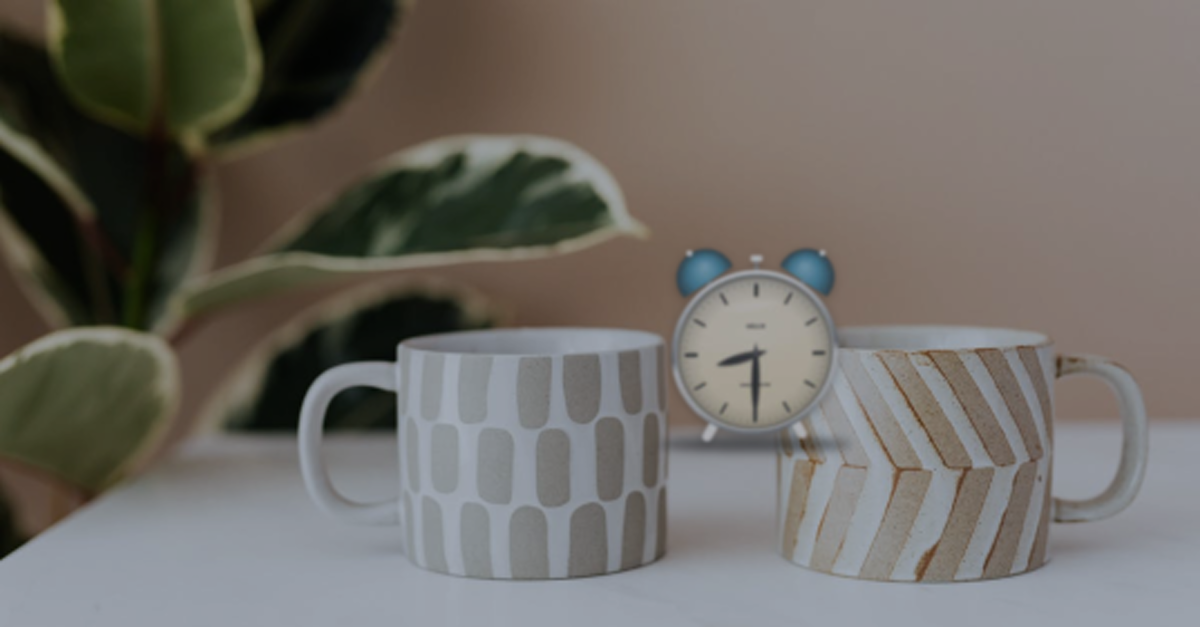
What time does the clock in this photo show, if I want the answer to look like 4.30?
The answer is 8.30
